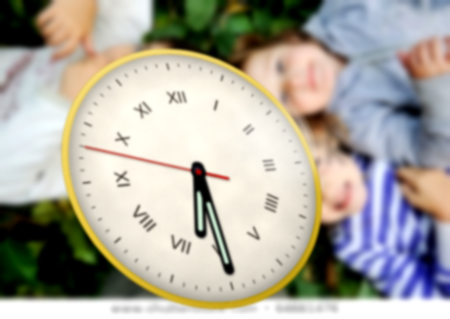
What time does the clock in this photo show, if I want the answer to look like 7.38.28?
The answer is 6.29.48
